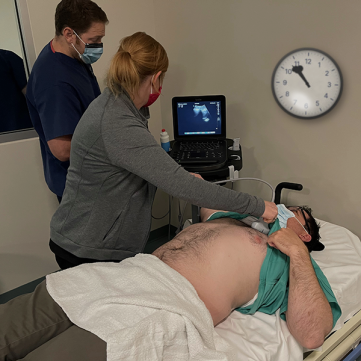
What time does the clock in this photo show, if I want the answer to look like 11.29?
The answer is 10.53
